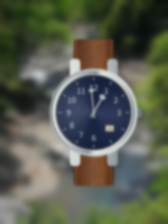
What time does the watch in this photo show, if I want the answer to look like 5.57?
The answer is 12.59
